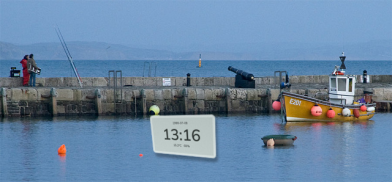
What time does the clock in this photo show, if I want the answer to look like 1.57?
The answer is 13.16
